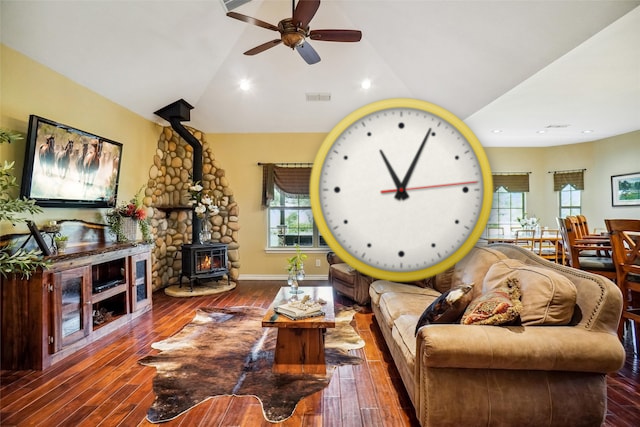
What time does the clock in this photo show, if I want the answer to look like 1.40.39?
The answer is 11.04.14
